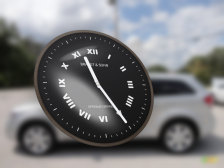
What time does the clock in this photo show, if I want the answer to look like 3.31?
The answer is 11.25
